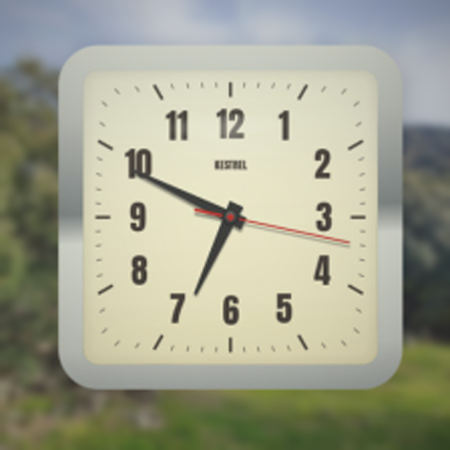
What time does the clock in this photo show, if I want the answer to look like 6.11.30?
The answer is 6.49.17
